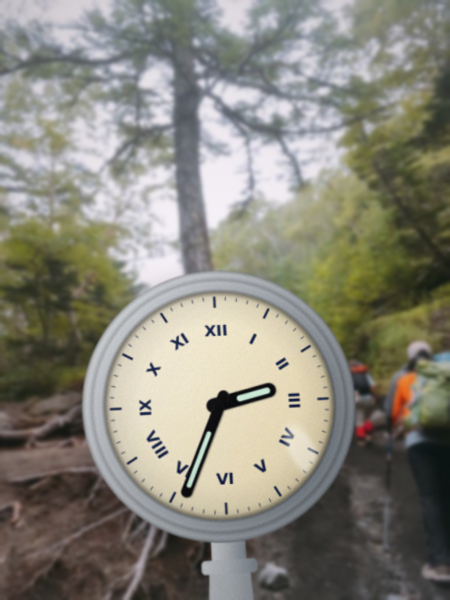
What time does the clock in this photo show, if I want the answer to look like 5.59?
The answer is 2.34
